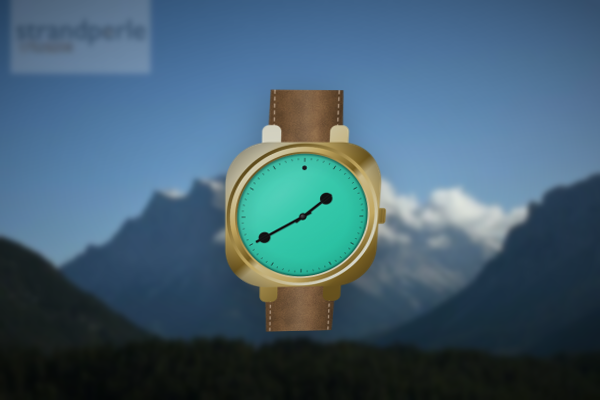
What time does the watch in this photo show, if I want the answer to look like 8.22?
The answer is 1.40
